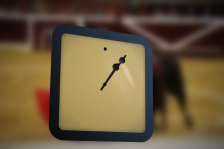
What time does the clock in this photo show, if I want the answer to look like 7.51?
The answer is 1.06
